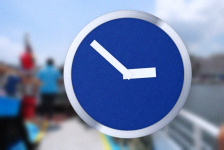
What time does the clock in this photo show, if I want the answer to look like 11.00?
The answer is 2.52
